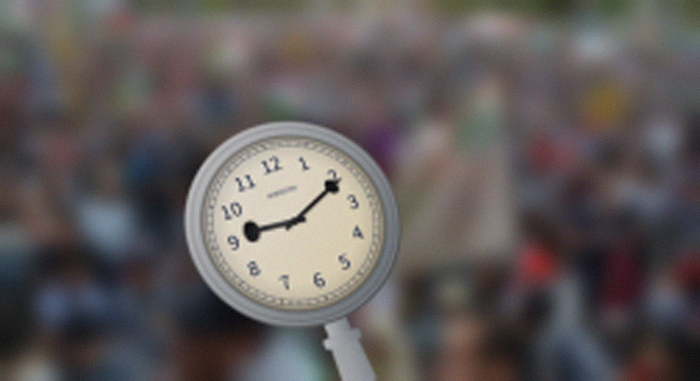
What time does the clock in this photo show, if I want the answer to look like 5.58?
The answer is 9.11
